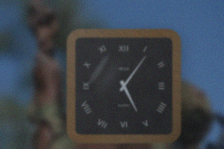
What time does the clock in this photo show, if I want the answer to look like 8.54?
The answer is 5.06
